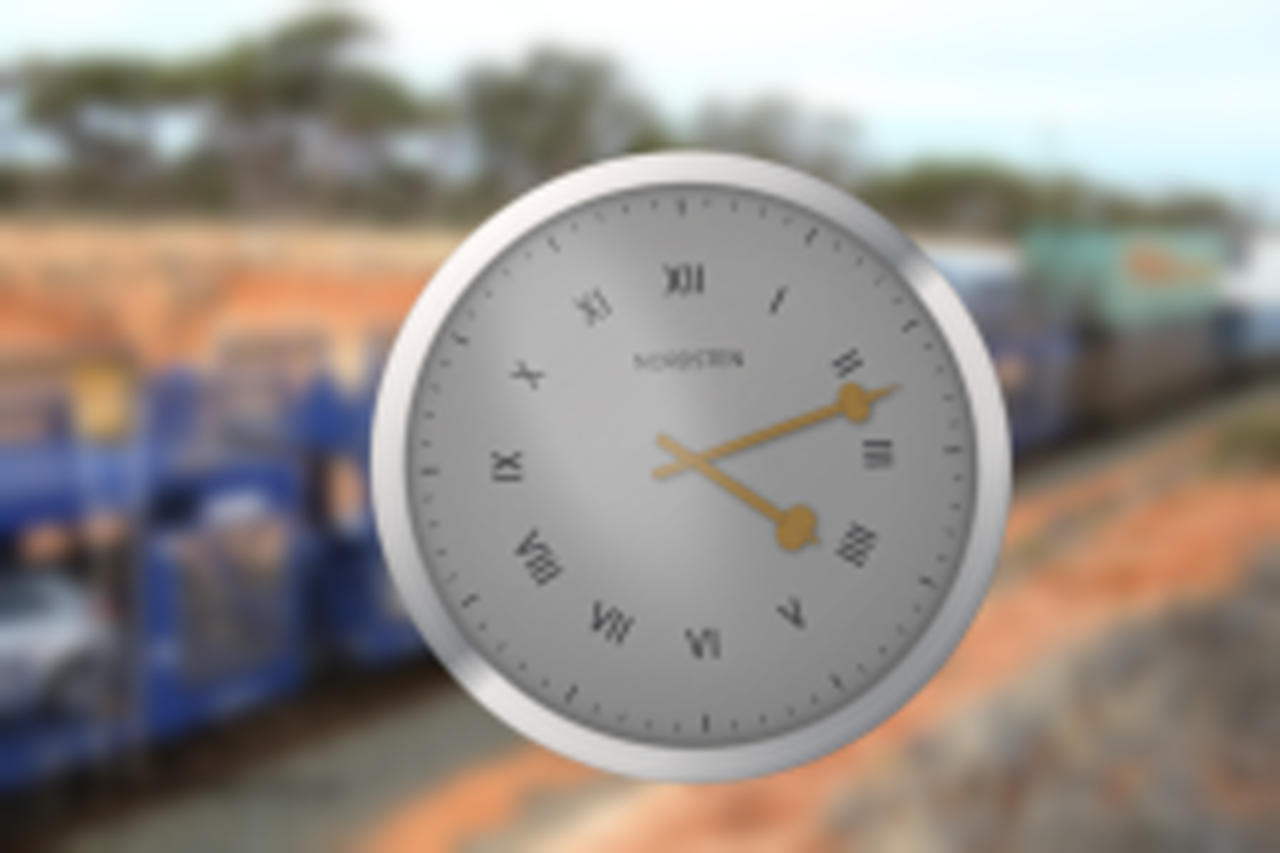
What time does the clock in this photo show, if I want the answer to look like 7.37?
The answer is 4.12
